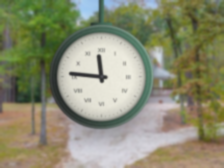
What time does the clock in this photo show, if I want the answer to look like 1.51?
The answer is 11.46
